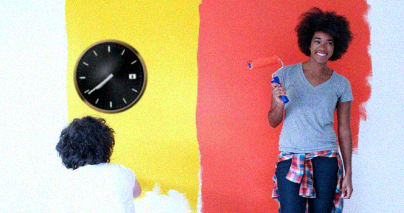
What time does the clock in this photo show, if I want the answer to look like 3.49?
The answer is 7.39
